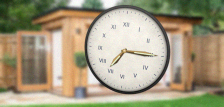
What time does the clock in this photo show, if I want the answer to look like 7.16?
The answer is 7.15
